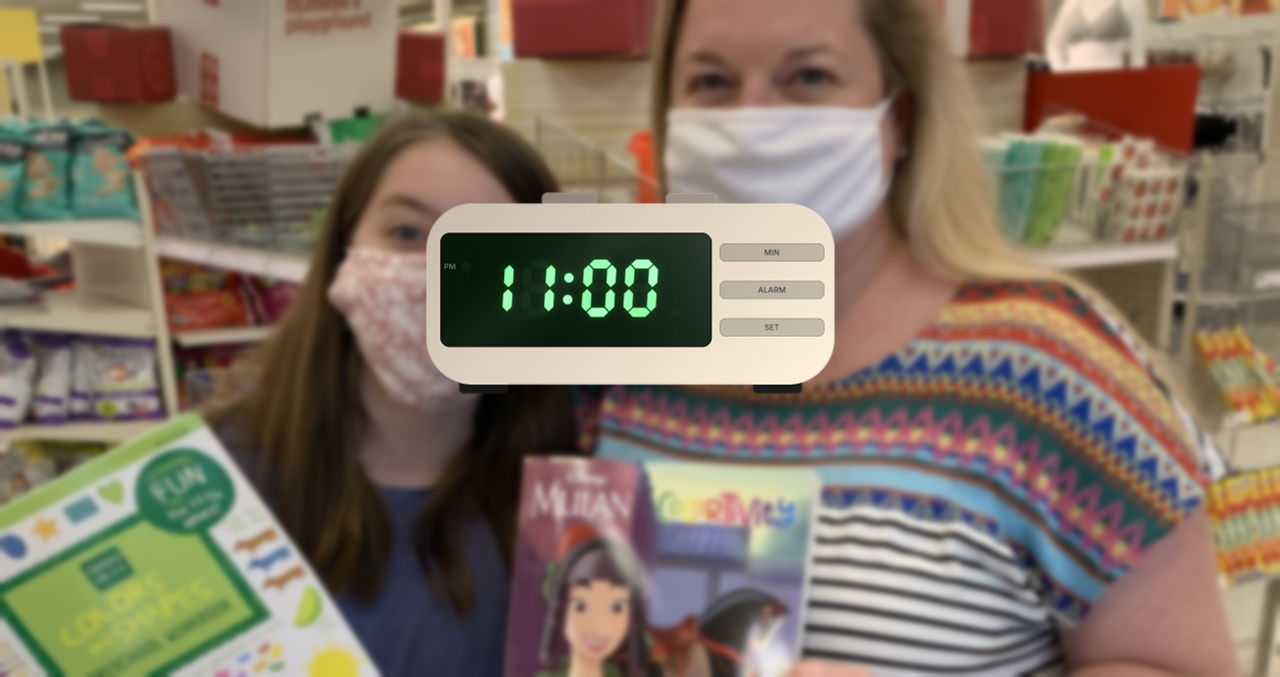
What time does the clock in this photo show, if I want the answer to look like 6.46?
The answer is 11.00
